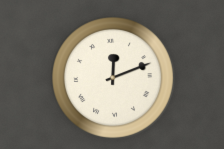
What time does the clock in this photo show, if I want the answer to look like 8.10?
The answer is 12.12
